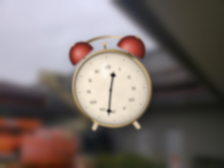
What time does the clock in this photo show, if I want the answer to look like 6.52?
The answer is 12.32
